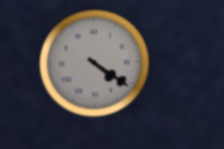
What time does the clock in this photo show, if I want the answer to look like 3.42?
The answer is 4.21
